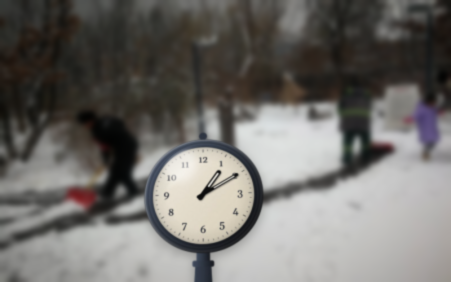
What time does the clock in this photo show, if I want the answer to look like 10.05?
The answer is 1.10
